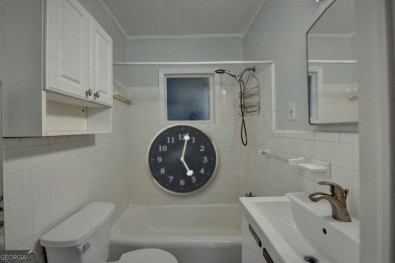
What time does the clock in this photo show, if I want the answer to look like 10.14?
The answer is 5.02
